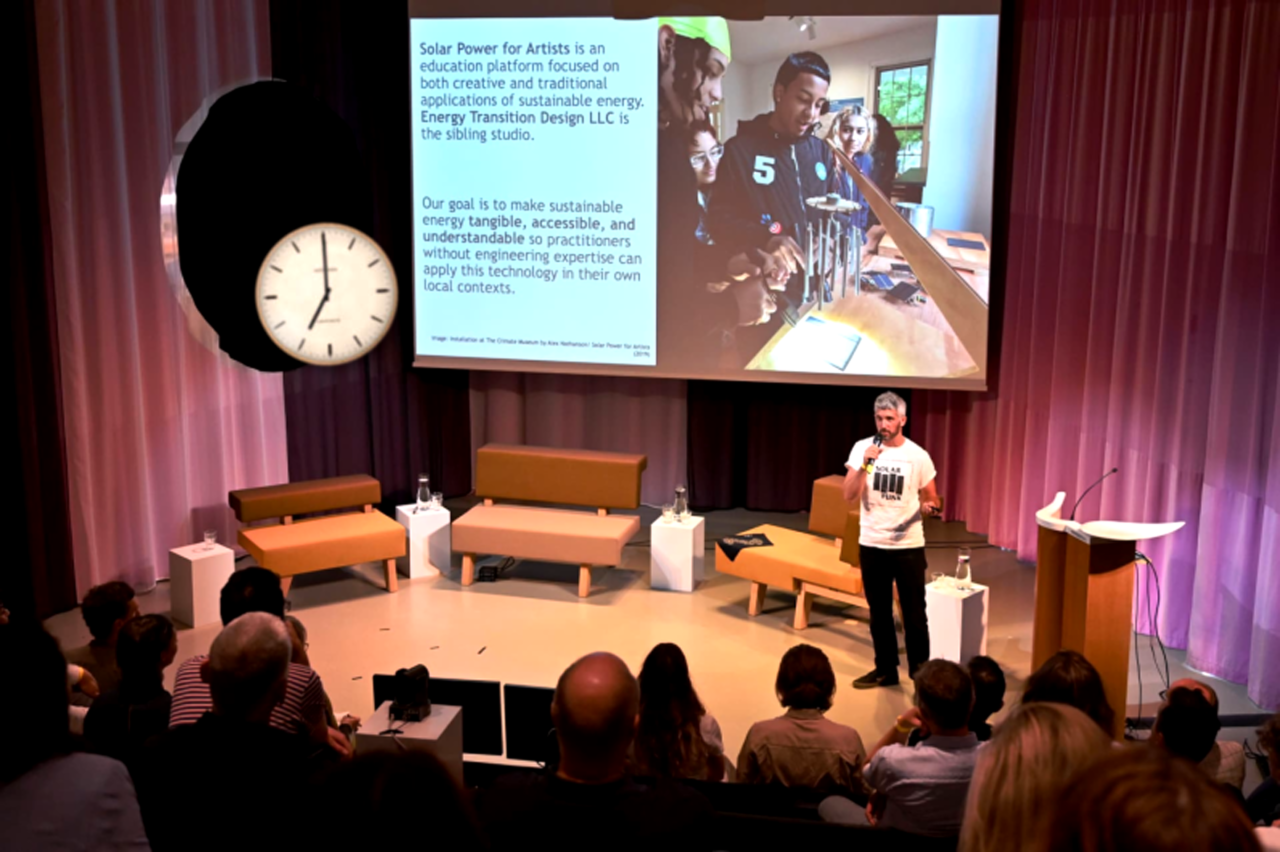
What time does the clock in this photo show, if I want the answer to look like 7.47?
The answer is 7.00
